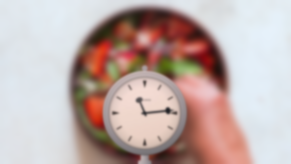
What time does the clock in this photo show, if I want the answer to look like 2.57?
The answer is 11.14
